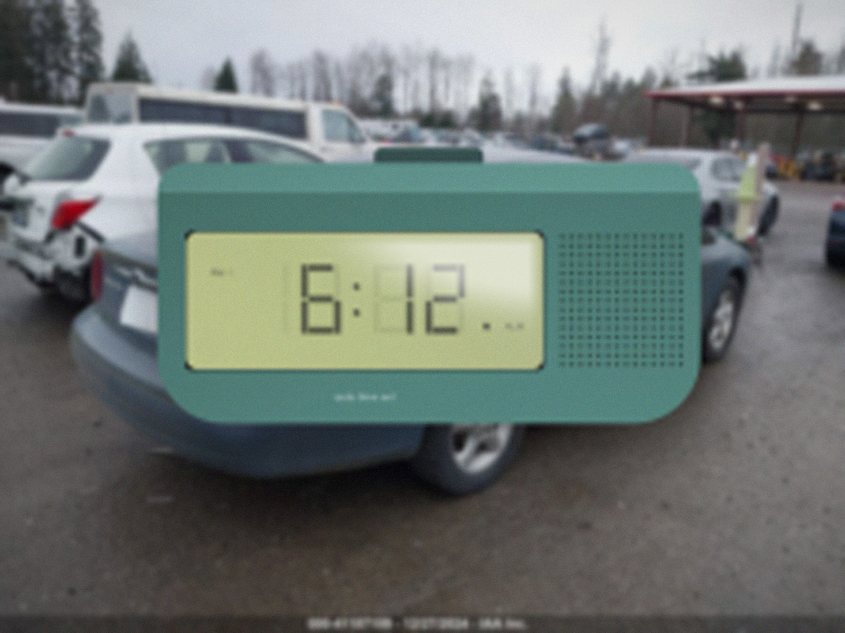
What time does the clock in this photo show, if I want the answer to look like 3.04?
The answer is 6.12
